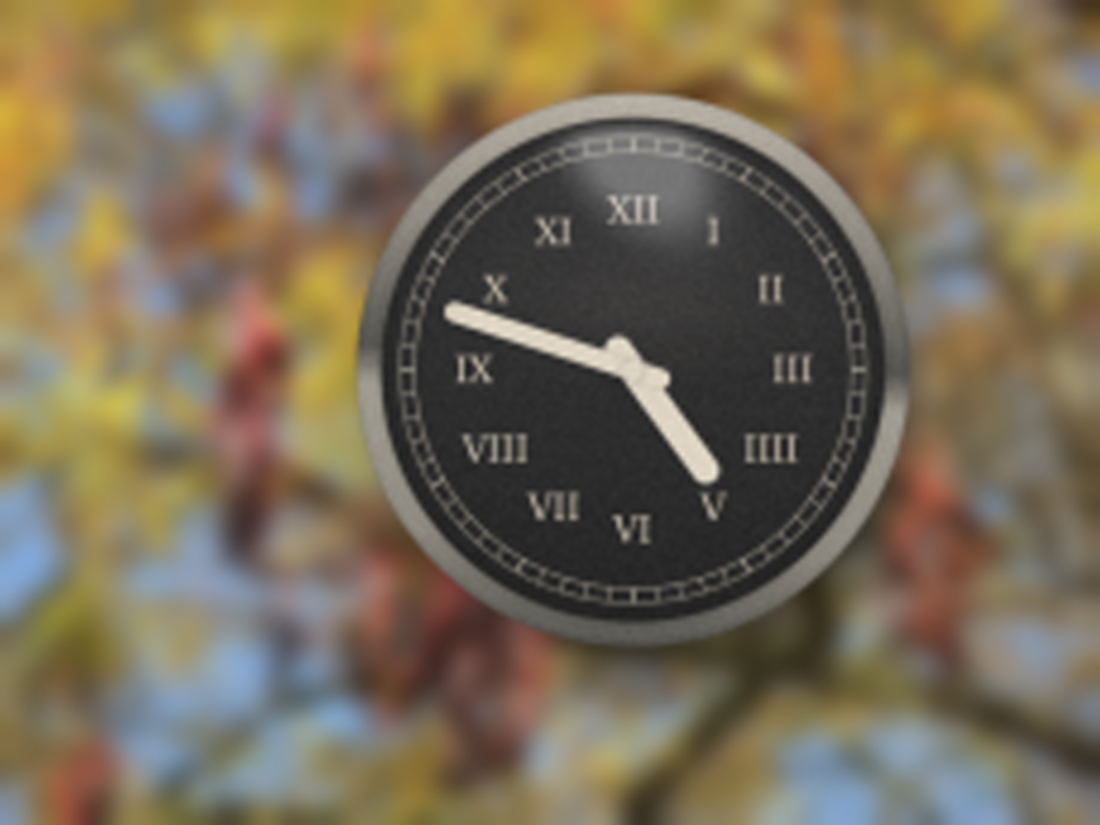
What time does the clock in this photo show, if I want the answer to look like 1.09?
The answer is 4.48
